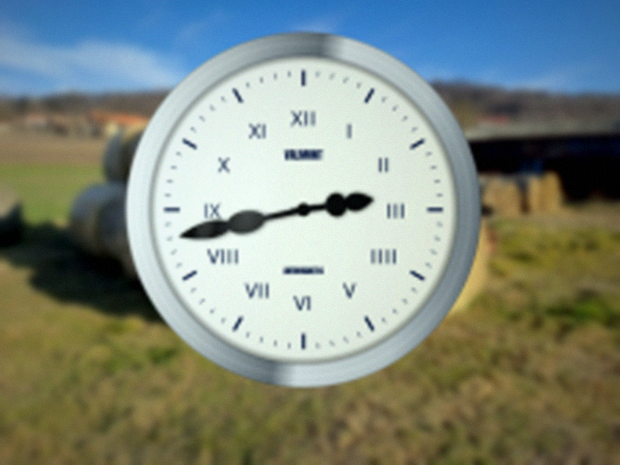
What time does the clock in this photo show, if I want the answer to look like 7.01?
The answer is 2.43
